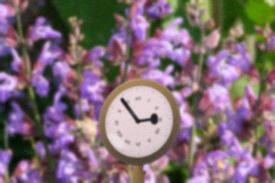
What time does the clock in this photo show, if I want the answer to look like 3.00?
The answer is 2.54
